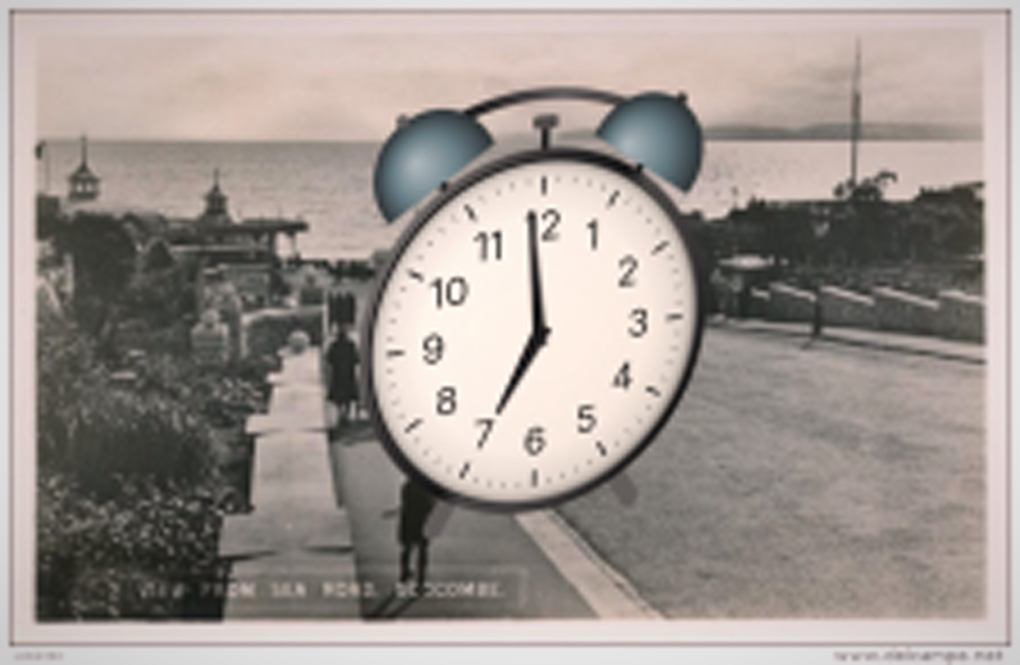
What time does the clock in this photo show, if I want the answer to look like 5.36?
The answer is 6.59
